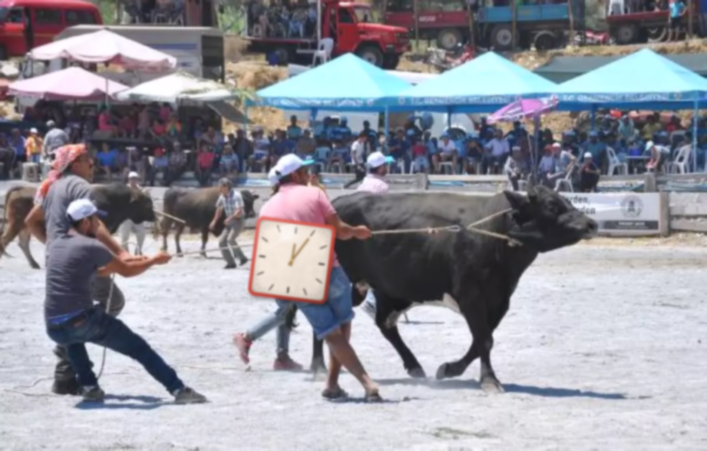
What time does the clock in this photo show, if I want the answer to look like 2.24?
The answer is 12.05
